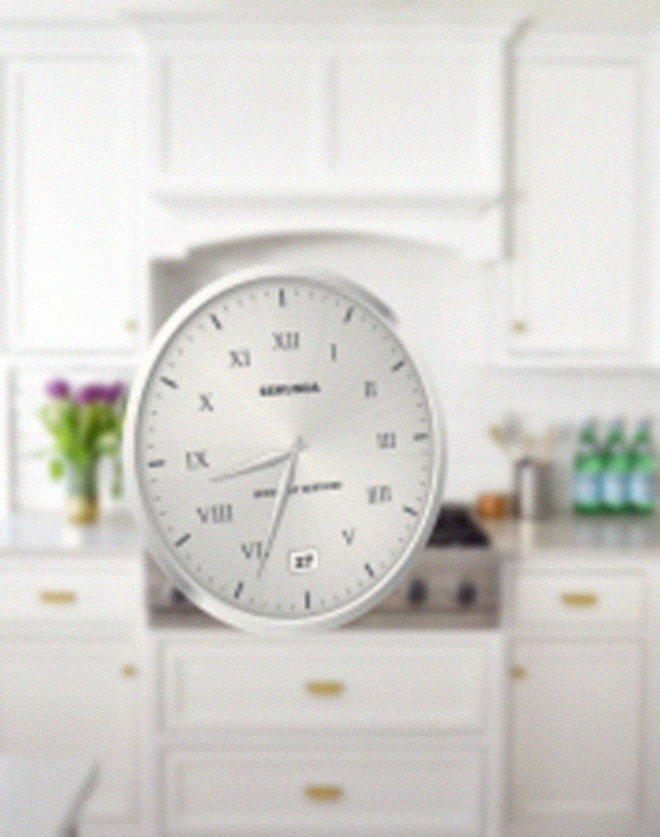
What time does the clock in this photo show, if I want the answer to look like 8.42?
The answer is 8.34
